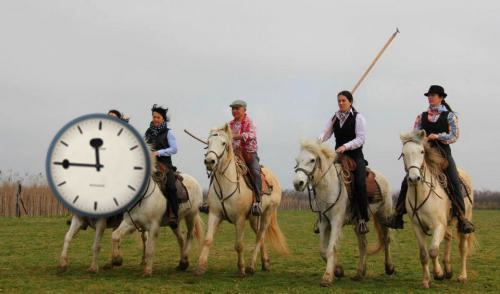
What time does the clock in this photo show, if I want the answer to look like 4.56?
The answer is 11.45
